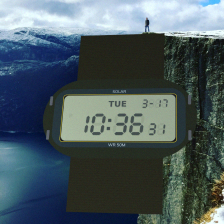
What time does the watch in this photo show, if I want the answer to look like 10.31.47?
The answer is 10.36.31
